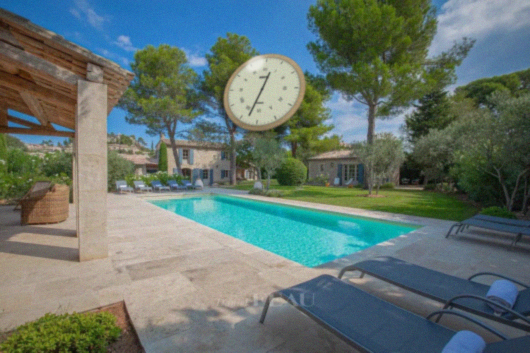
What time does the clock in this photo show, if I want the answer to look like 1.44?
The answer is 12.33
